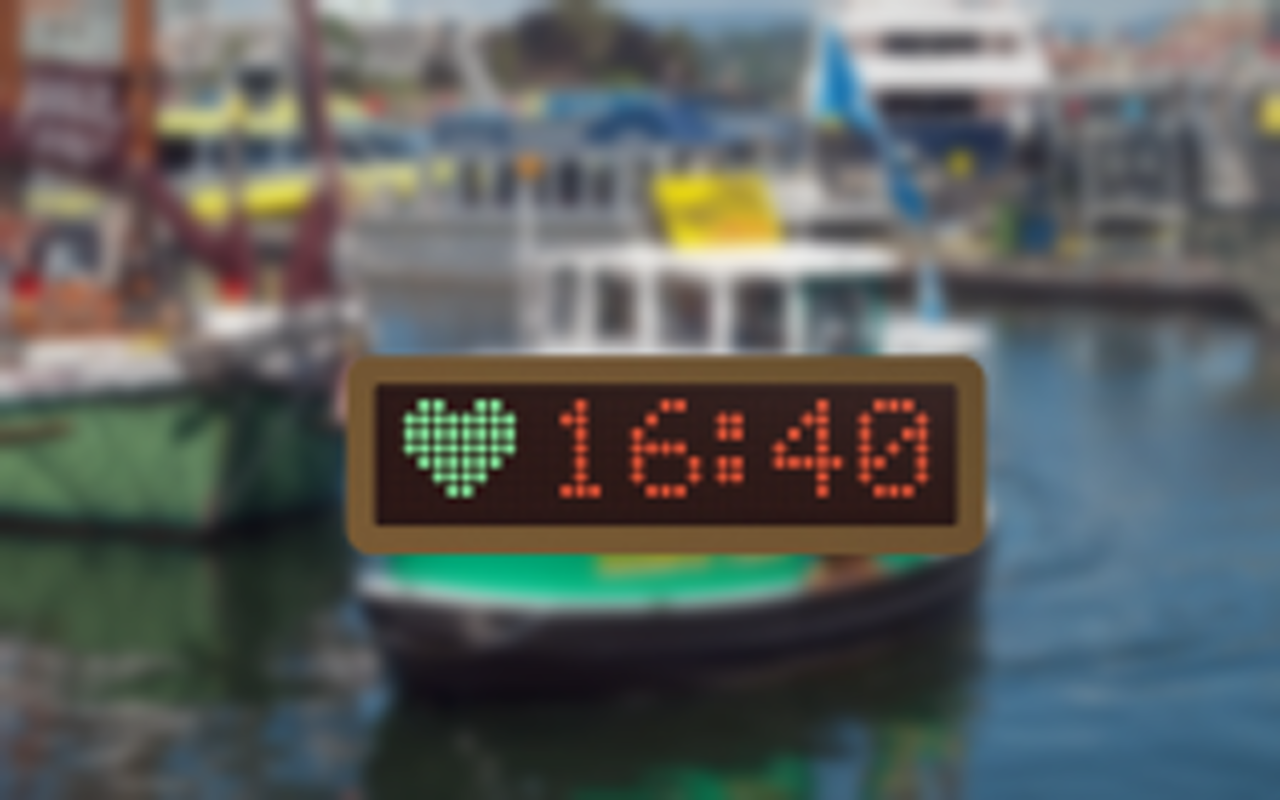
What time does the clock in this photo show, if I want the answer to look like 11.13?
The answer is 16.40
